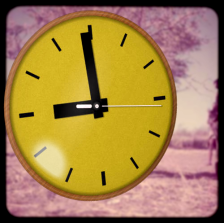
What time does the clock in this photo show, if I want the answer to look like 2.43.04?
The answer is 8.59.16
